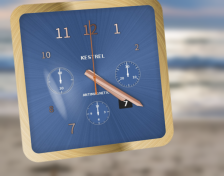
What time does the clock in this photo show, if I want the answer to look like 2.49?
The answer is 4.21
